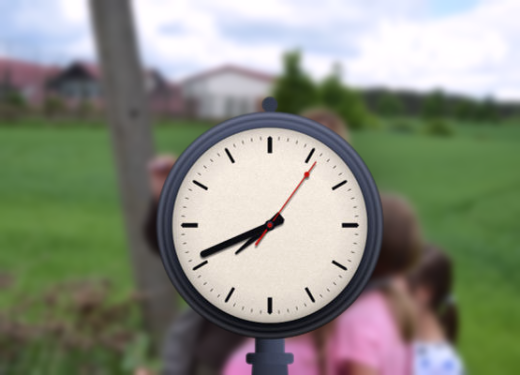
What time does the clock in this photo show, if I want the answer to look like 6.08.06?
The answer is 7.41.06
